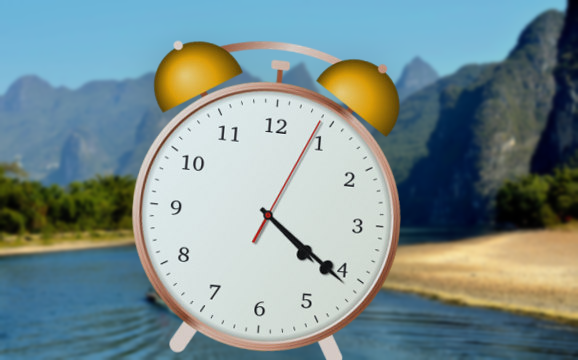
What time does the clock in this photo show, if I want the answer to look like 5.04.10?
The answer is 4.21.04
